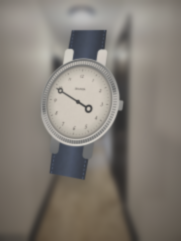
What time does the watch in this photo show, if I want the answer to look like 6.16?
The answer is 3.49
